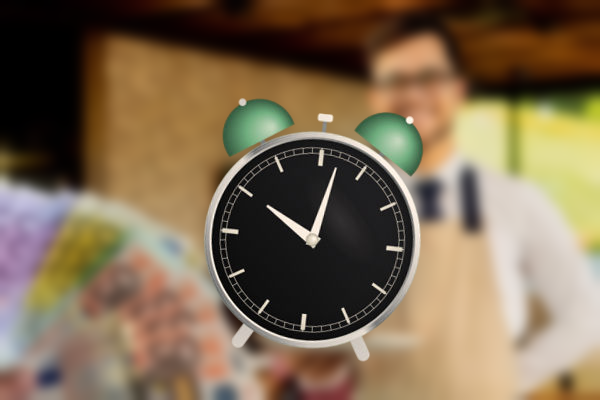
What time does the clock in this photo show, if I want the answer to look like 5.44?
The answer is 10.02
